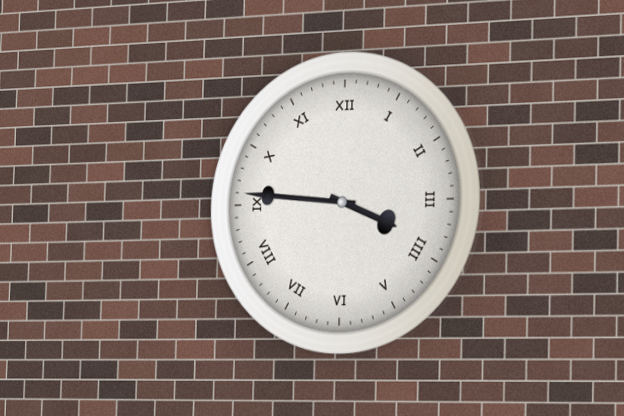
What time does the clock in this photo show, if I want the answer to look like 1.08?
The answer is 3.46
